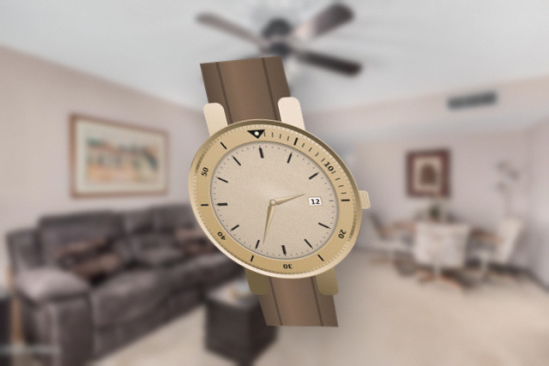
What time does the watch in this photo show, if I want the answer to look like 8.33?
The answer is 2.34
